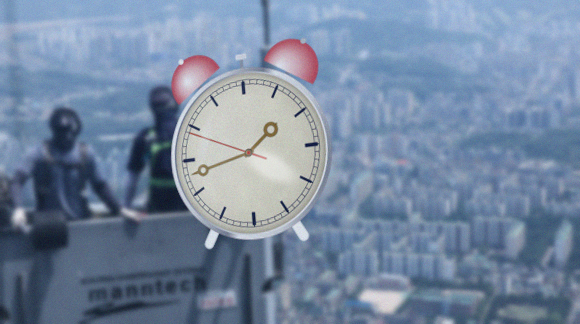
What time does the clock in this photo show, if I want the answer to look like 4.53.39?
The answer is 1.42.49
